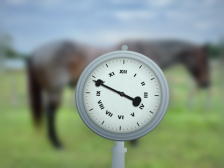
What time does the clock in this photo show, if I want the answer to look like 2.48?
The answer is 3.49
